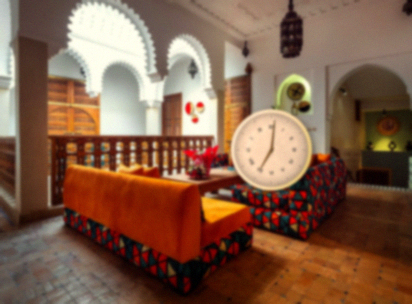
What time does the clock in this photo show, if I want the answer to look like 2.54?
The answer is 7.01
